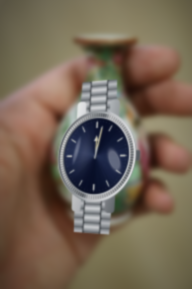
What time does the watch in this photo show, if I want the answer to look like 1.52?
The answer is 12.02
